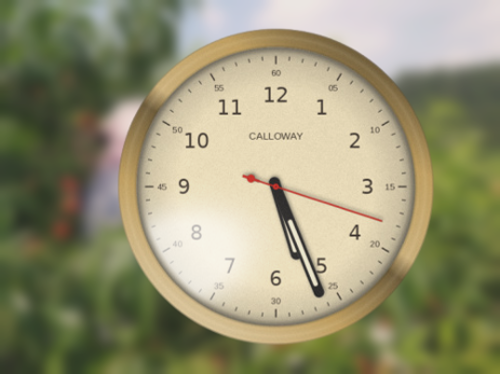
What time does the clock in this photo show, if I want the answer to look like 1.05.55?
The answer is 5.26.18
